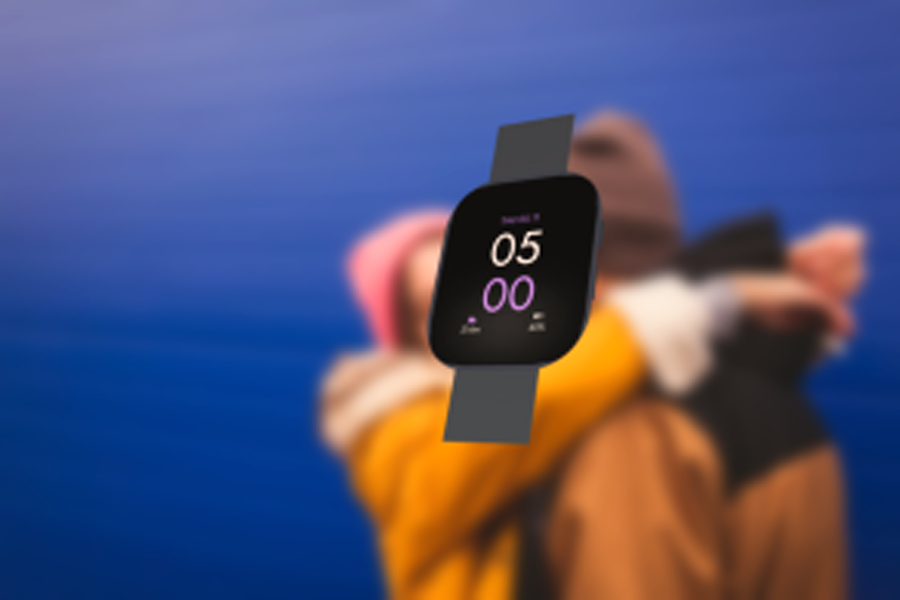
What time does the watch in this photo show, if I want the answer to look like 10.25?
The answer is 5.00
